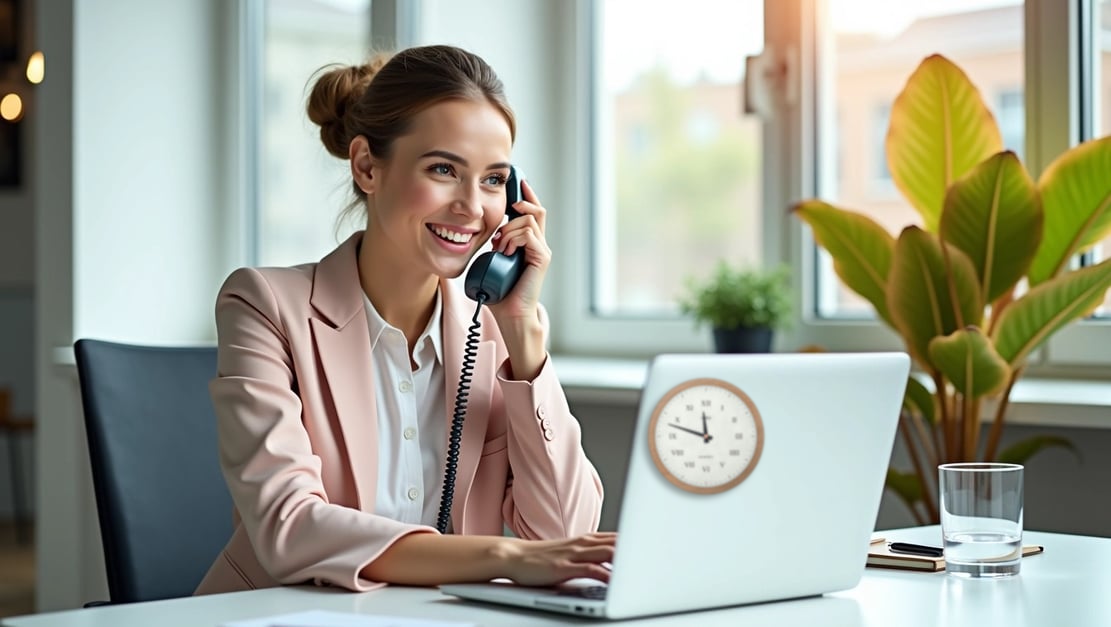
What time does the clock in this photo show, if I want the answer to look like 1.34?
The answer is 11.48
